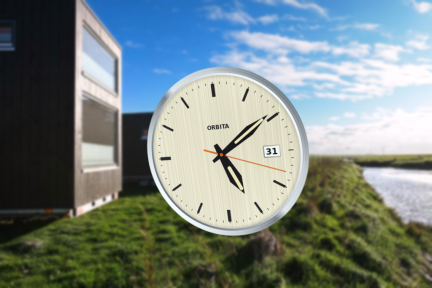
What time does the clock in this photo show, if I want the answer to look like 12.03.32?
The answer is 5.09.18
